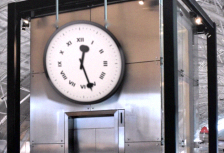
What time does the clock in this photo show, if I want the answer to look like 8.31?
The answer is 12.27
